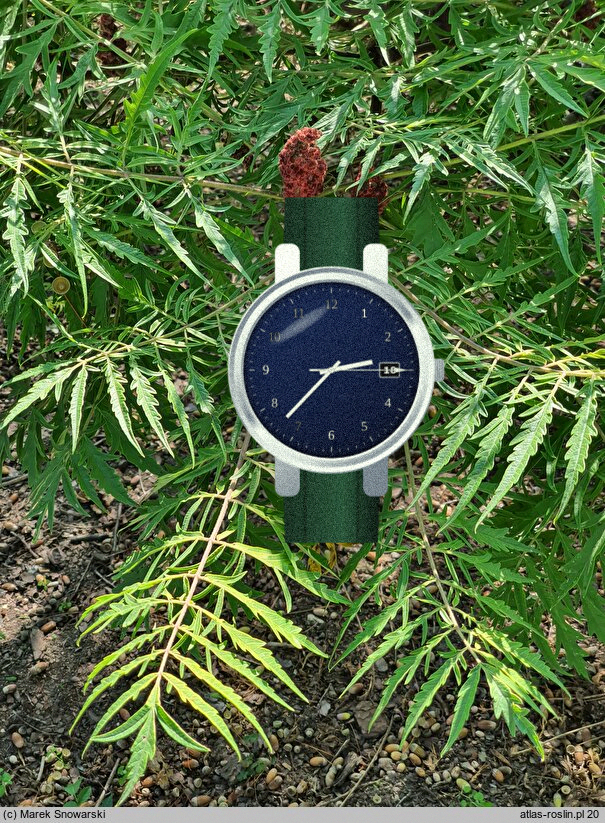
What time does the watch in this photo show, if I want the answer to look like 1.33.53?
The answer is 2.37.15
